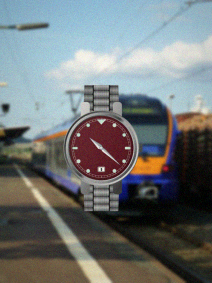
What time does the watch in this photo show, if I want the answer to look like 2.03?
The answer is 10.22
